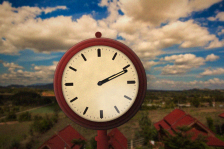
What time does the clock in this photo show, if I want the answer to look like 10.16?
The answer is 2.11
